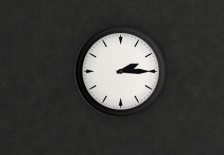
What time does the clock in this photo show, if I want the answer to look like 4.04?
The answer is 2.15
